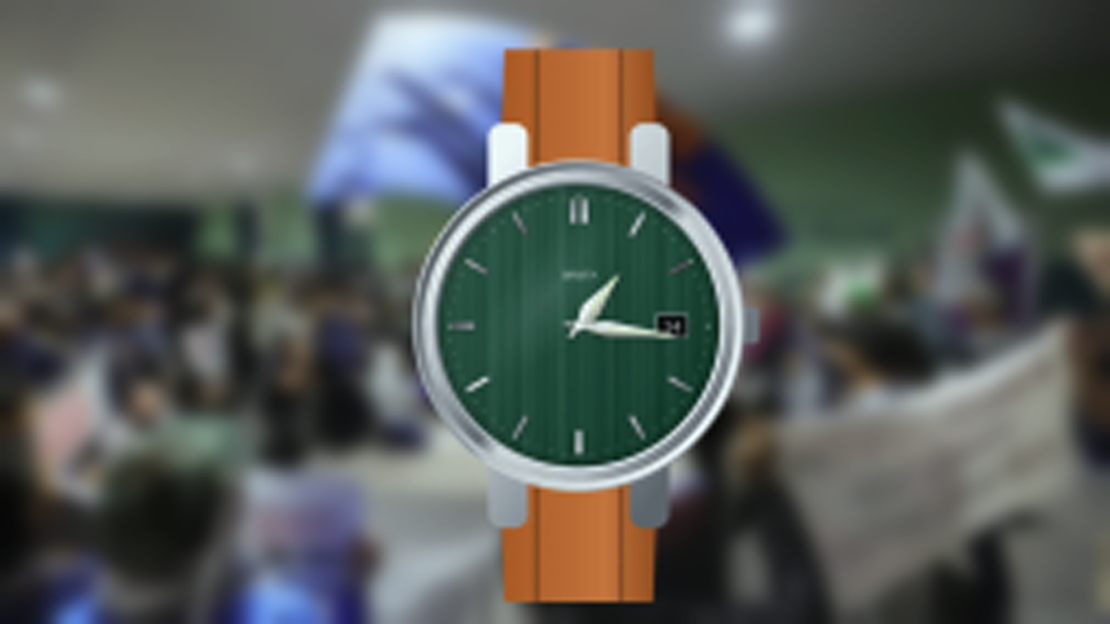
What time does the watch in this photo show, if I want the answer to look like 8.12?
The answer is 1.16
